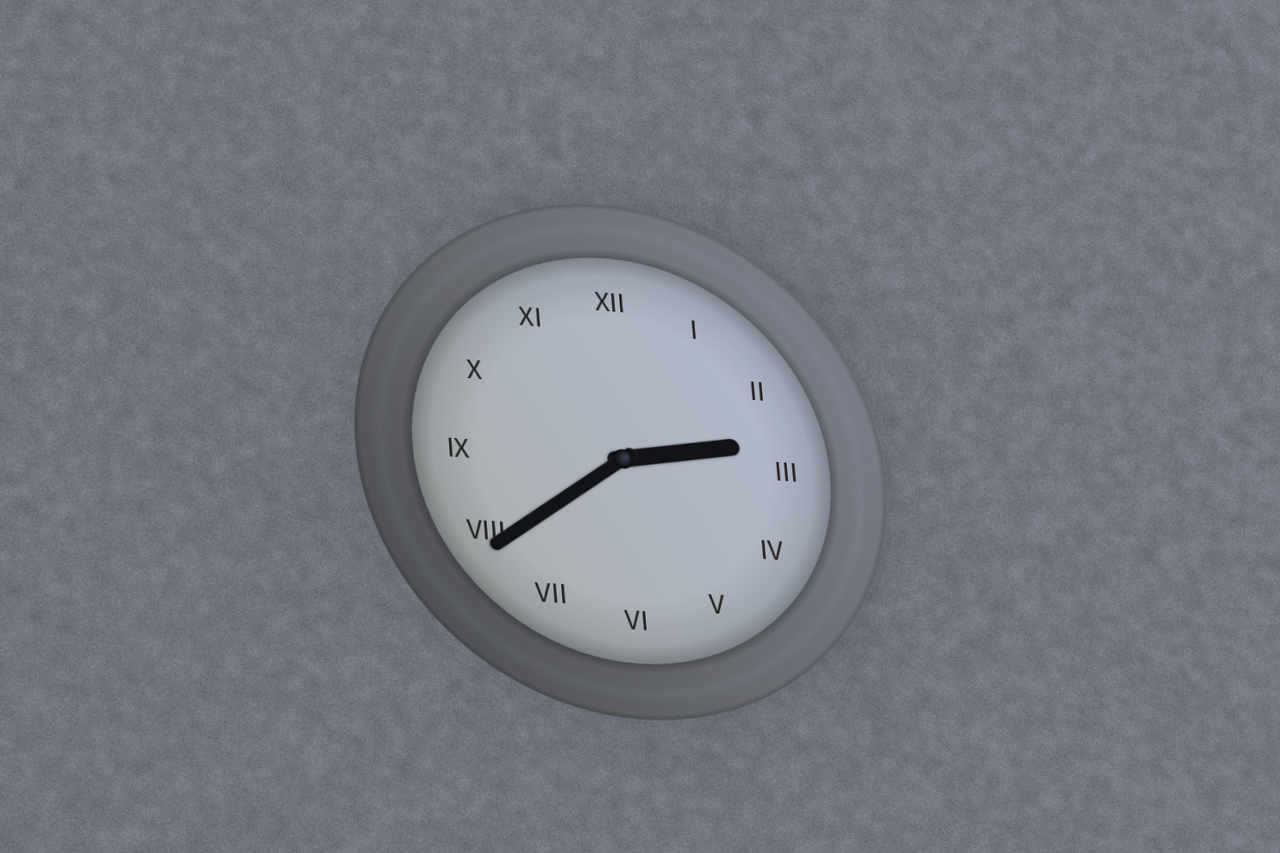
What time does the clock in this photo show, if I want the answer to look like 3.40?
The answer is 2.39
